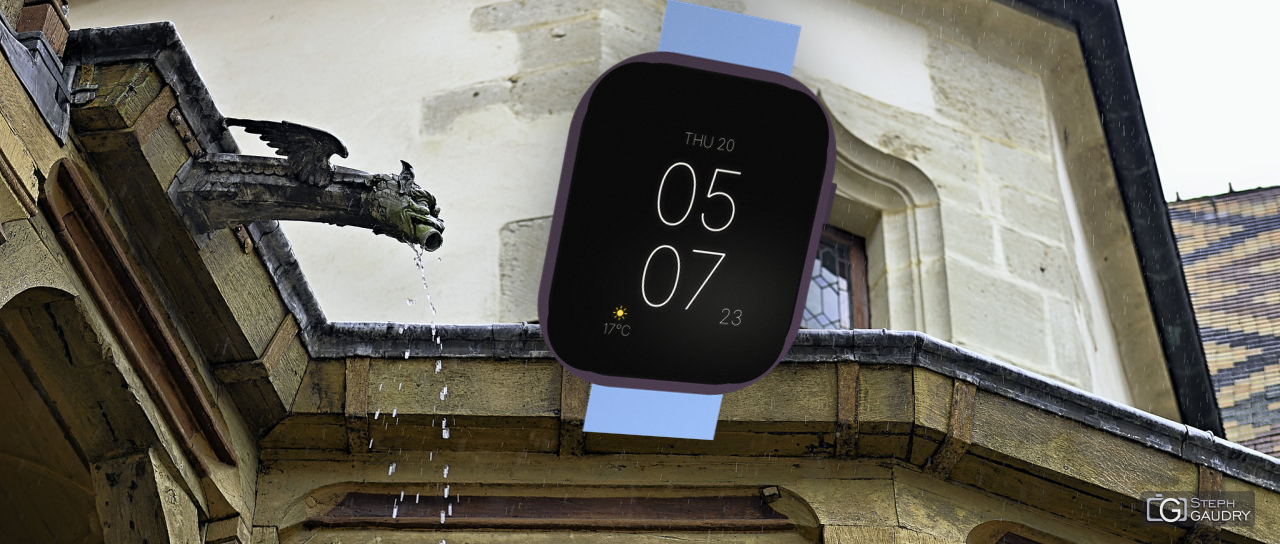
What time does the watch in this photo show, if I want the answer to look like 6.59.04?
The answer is 5.07.23
